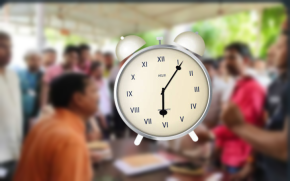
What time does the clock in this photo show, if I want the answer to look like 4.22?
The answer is 6.06
